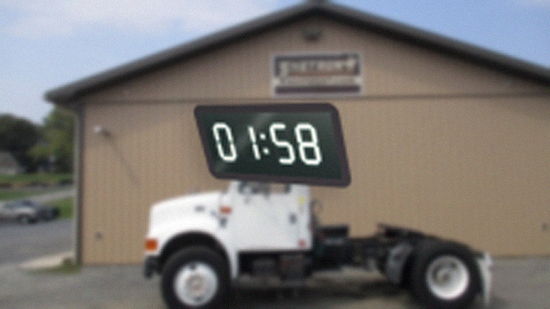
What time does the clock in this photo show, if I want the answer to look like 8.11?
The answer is 1.58
